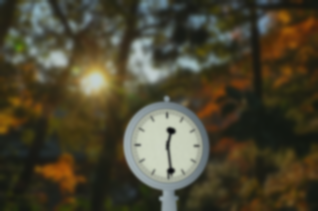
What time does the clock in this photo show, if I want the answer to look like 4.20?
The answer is 12.29
